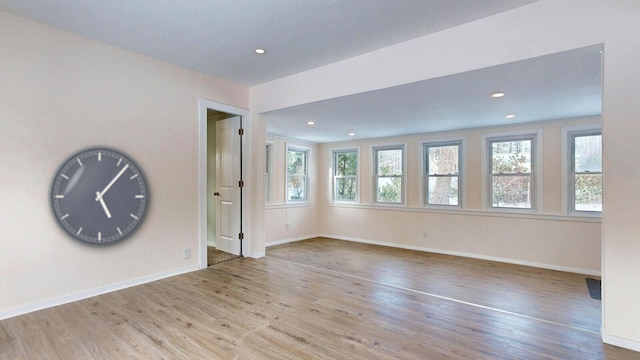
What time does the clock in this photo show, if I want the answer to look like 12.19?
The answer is 5.07
